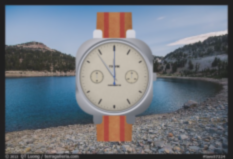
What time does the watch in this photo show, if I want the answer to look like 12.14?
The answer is 11.54
